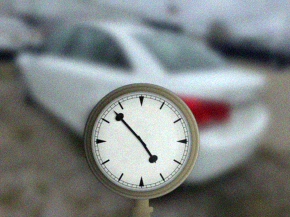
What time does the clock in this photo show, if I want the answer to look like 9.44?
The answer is 4.53
